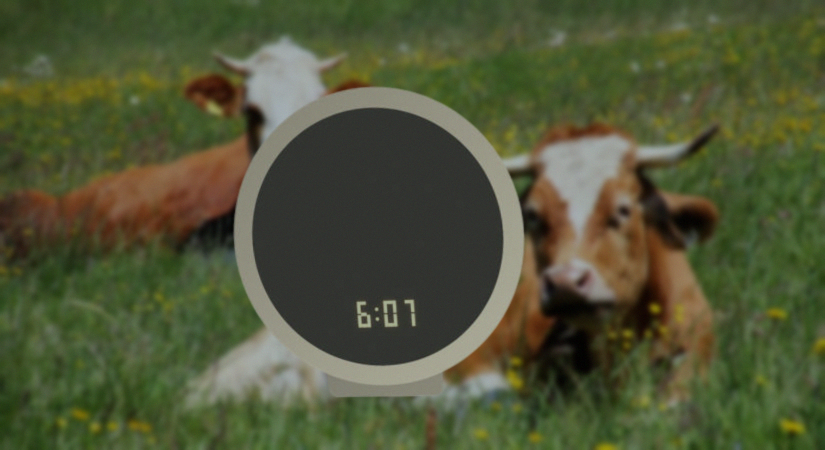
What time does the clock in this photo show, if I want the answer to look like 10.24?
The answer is 6.07
